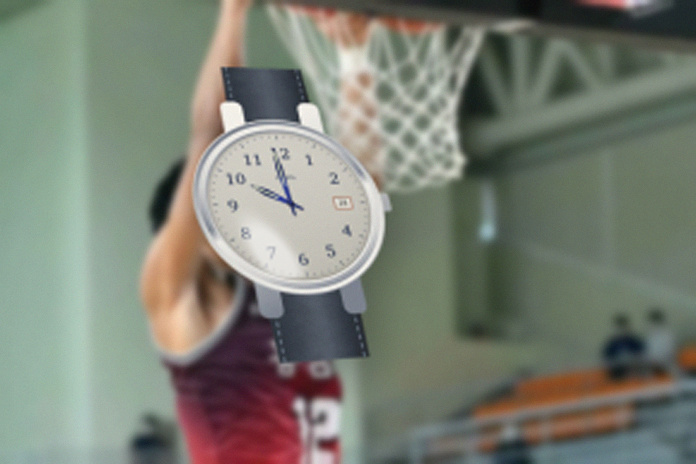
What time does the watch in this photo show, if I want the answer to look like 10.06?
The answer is 9.59
